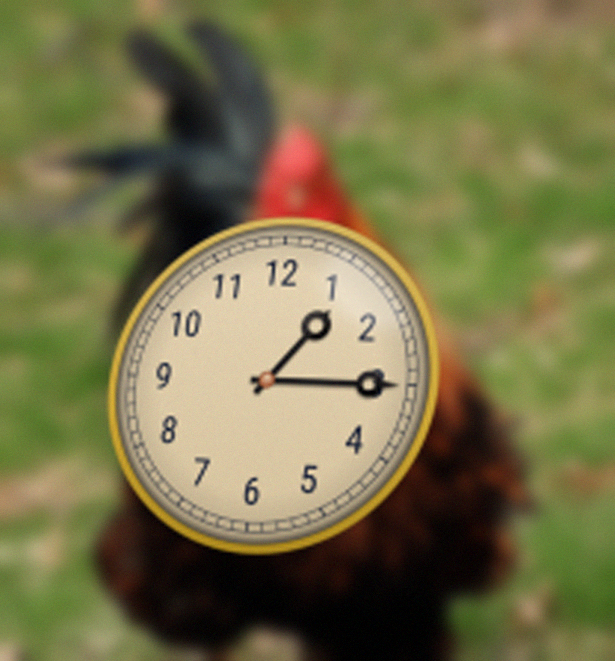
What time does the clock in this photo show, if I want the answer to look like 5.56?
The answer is 1.15
